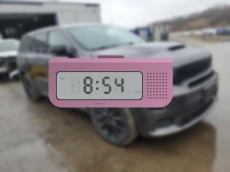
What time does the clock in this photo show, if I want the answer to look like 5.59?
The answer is 8.54
